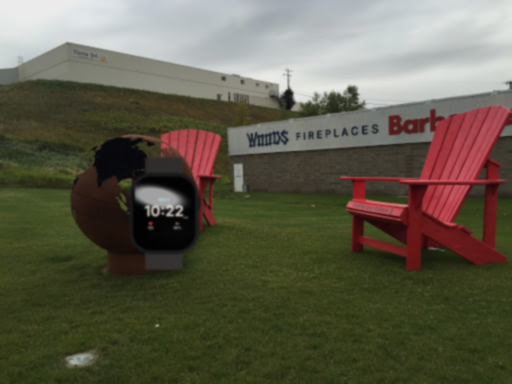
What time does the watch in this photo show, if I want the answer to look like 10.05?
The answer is 10.22
